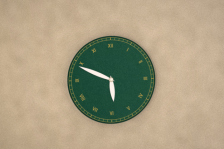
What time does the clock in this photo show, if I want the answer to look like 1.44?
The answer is 5.49
